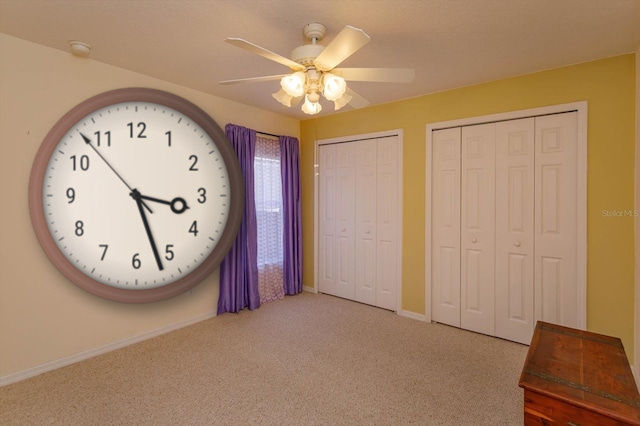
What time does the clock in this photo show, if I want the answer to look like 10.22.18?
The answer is 3.26.53
